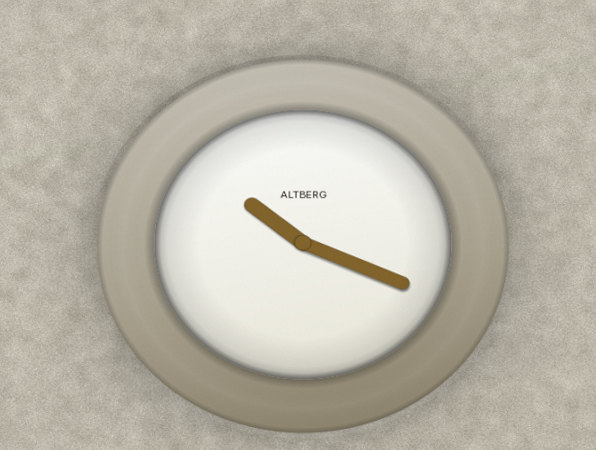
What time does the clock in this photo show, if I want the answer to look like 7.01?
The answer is 10.19
